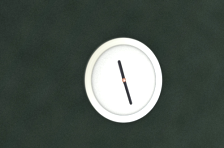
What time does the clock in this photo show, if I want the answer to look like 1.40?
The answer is 11.27
